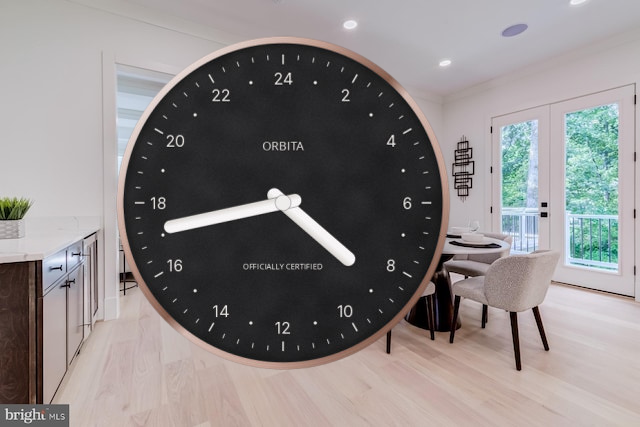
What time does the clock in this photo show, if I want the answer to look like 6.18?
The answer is 8.43
